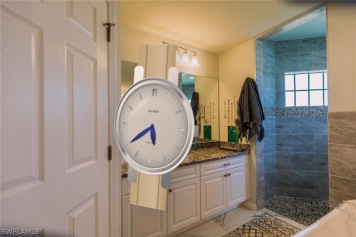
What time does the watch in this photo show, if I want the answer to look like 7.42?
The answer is 5.39
